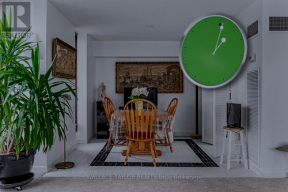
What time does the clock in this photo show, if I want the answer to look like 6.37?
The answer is 1.01
